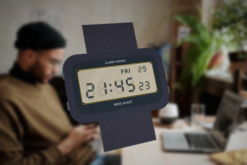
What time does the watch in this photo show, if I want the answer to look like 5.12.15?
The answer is 21.45.23
